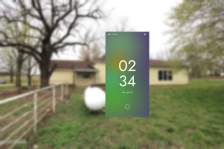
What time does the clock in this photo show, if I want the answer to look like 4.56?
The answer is 2.34
